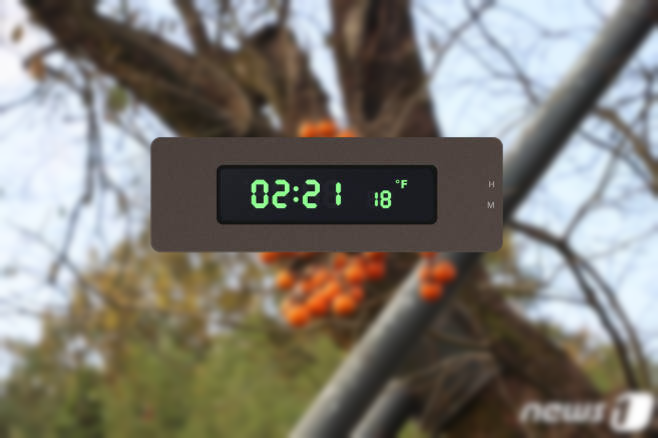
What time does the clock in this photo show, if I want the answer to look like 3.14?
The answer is 2.21
